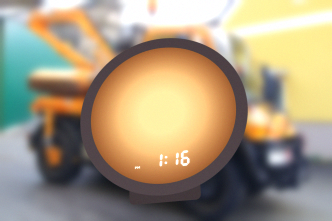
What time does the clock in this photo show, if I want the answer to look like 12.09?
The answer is 1.16
